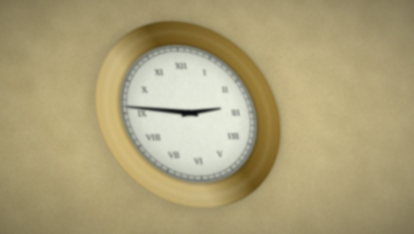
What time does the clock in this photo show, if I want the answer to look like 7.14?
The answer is 2.46
